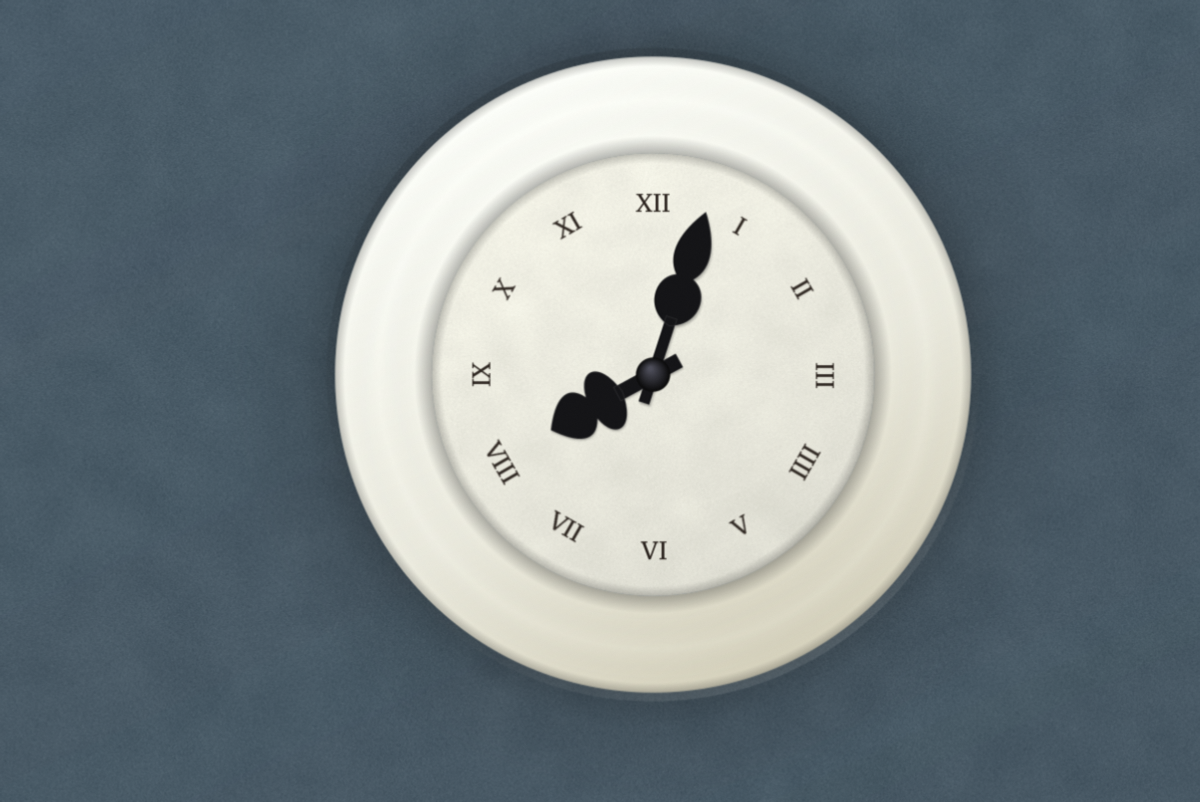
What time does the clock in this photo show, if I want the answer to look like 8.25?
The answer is 8.03
